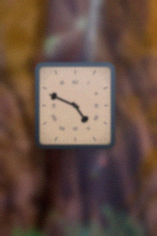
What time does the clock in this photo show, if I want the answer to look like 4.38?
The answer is 4.49
